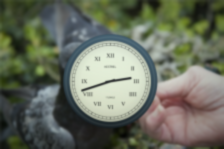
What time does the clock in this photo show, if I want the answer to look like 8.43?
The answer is 2.42
